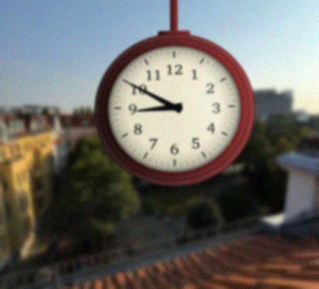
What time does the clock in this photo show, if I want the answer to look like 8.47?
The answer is 8.50
